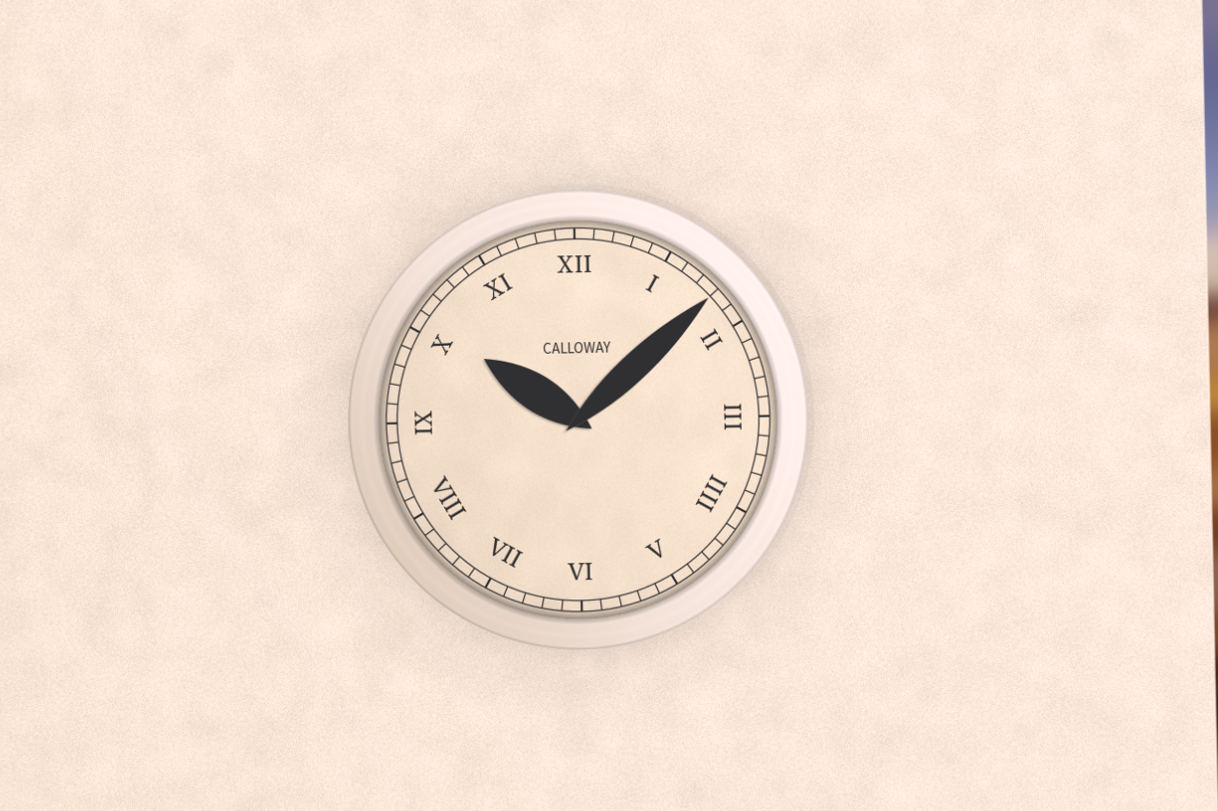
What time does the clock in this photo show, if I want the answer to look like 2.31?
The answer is 10.08
